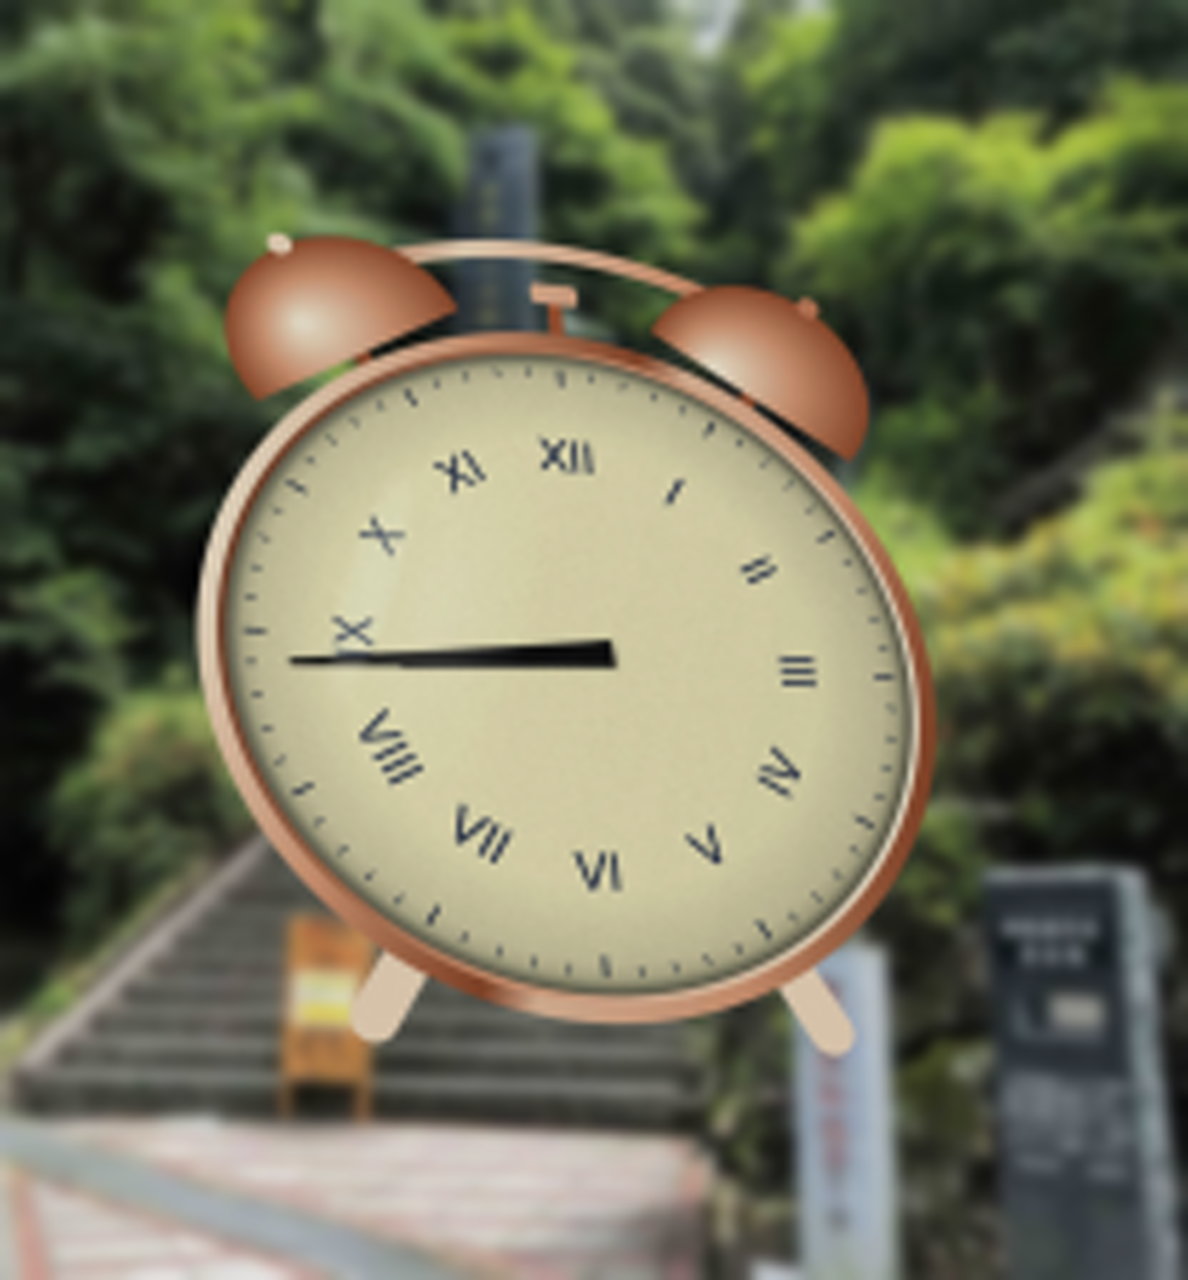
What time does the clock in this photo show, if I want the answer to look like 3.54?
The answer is 8.44
